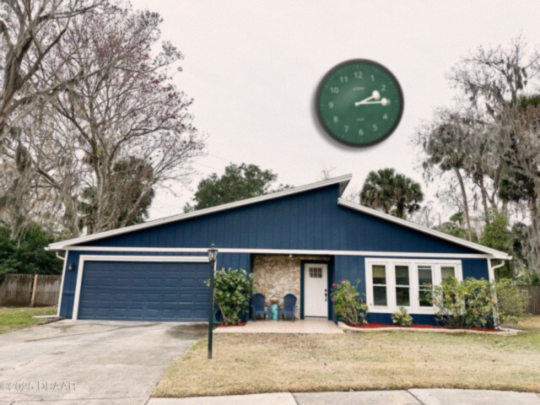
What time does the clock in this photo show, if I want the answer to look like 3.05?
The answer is 2.15
